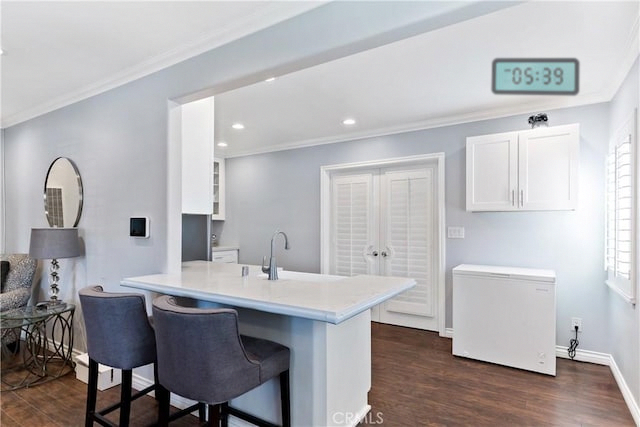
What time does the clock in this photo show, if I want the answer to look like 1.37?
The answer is 5.39
